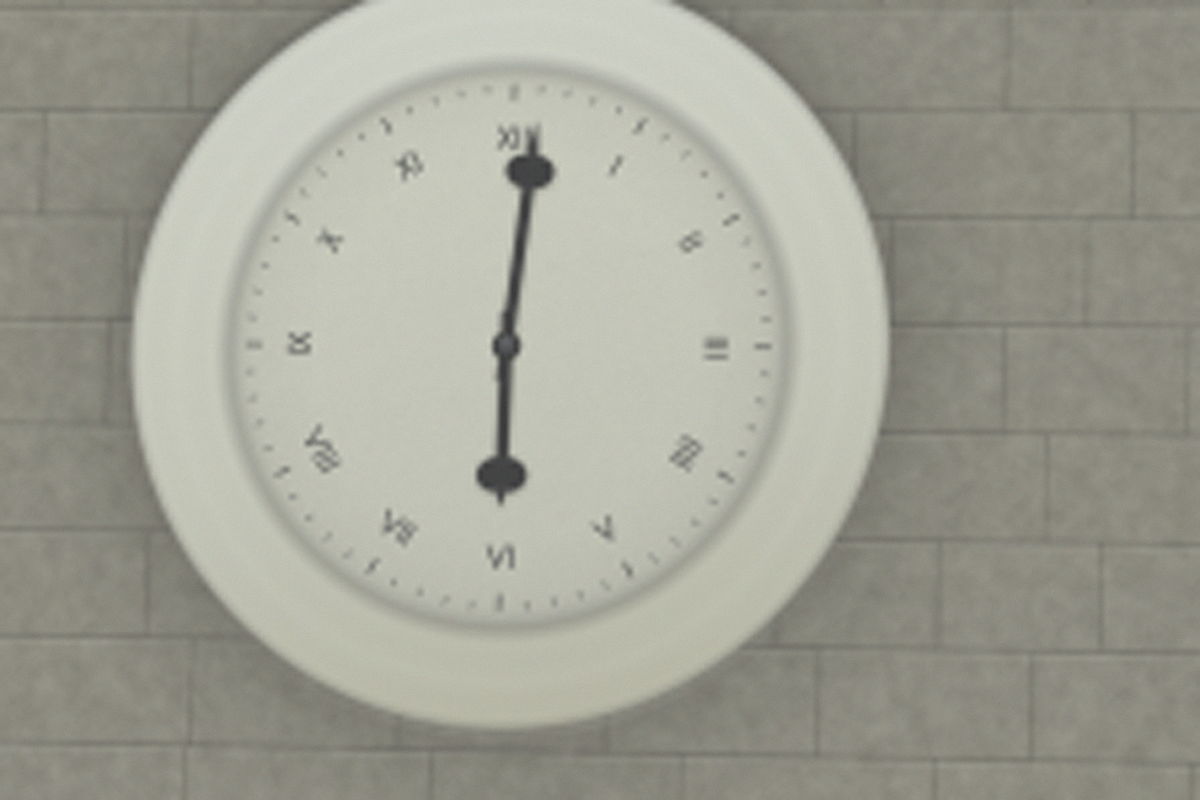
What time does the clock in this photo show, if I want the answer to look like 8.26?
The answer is 6.01
